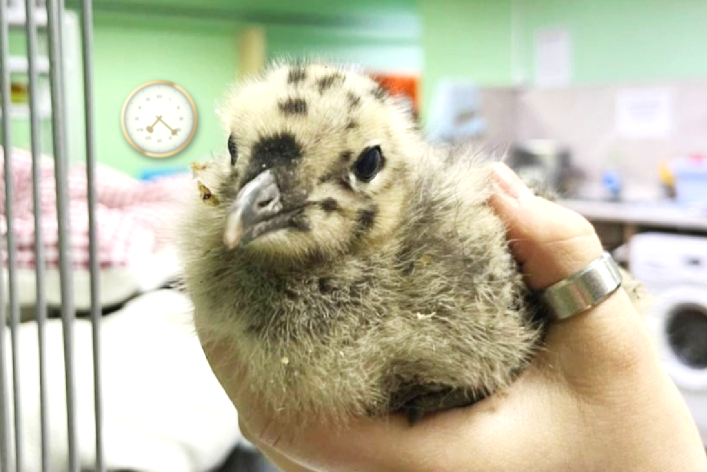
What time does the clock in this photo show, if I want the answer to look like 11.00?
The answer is 7.22
